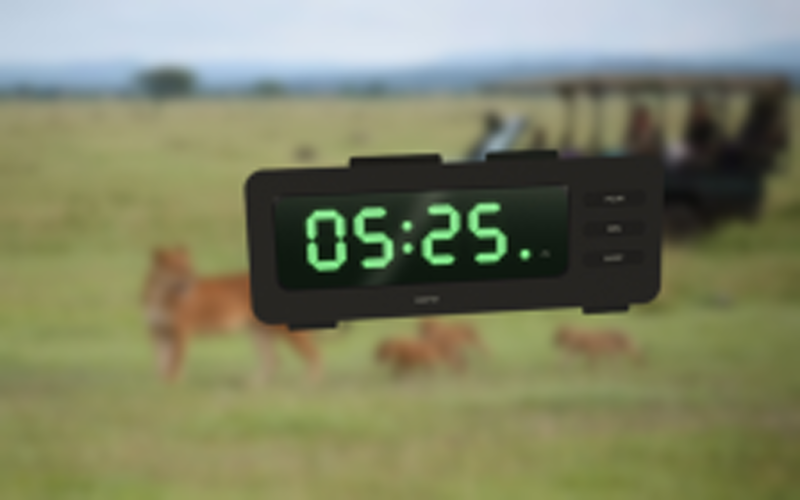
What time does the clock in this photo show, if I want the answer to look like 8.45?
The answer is 5.25
